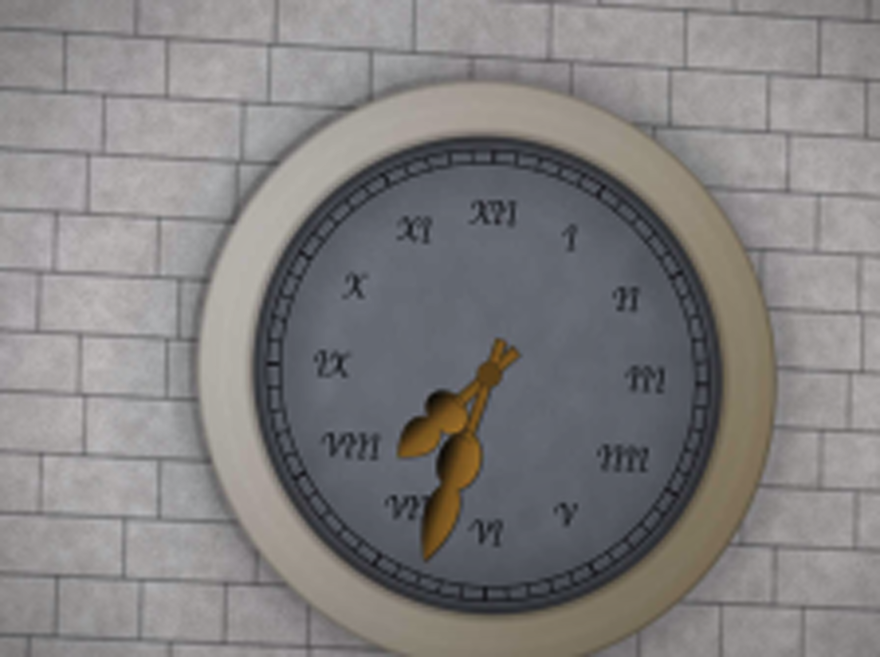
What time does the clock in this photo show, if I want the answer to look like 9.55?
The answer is 7.33
